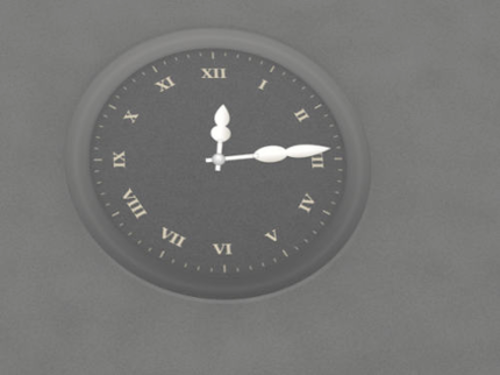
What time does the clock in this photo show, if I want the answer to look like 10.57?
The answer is 12.14
